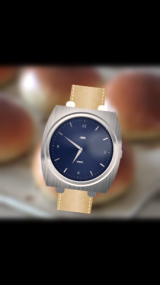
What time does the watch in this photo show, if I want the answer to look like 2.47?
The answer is 6.50
